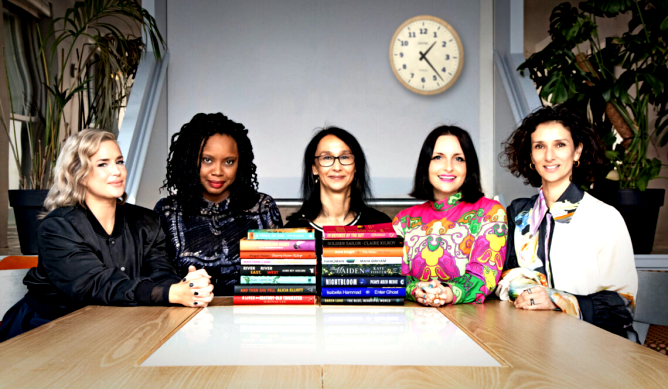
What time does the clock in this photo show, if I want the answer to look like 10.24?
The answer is 1.23
